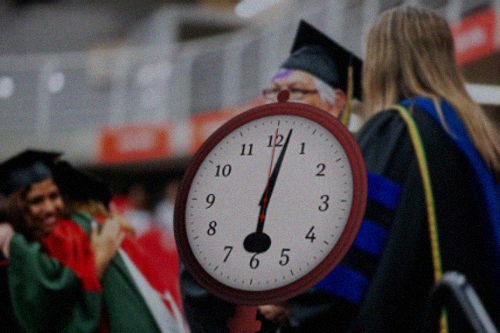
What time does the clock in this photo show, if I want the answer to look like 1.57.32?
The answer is 6.02.00
